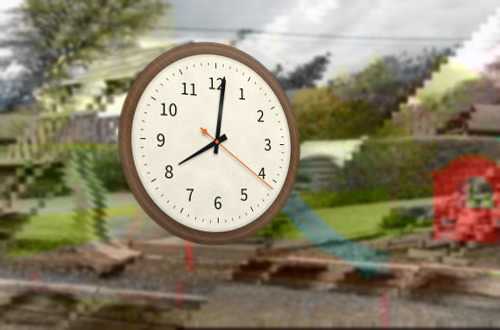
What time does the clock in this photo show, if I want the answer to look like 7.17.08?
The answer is 8.01.21
